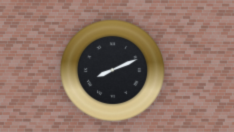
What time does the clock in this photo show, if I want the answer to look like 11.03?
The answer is 8.11
